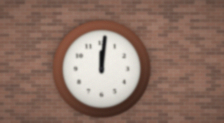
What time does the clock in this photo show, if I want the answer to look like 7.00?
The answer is 12.01
